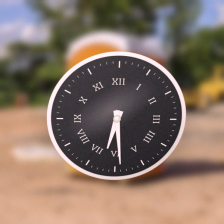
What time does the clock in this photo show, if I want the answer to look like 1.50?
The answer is 6.29
